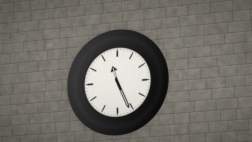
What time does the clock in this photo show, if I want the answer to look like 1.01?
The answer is 11.26
